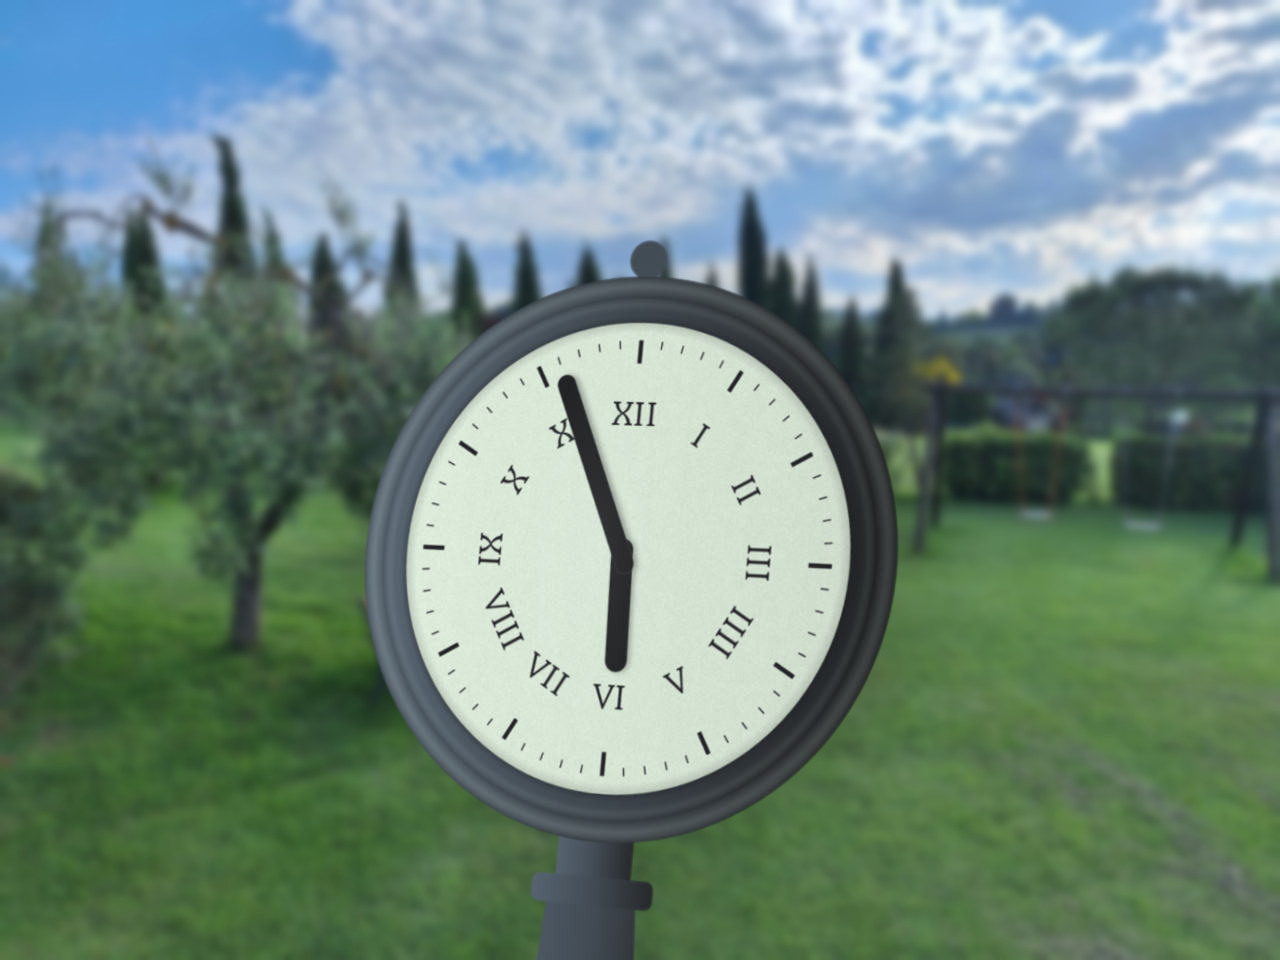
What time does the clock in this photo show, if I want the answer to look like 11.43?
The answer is 5.56
